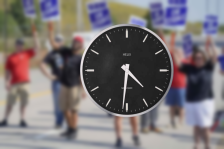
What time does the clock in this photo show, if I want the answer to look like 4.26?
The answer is 4.31
